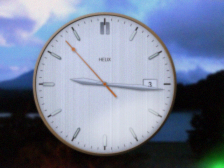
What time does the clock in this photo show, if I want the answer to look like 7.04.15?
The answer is 9.15.53
